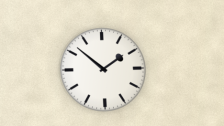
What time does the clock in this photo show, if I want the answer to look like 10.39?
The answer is 1.52
